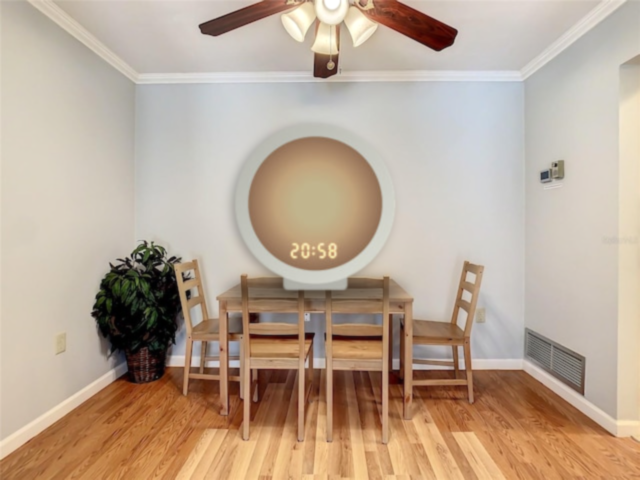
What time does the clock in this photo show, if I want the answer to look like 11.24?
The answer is 20.58
